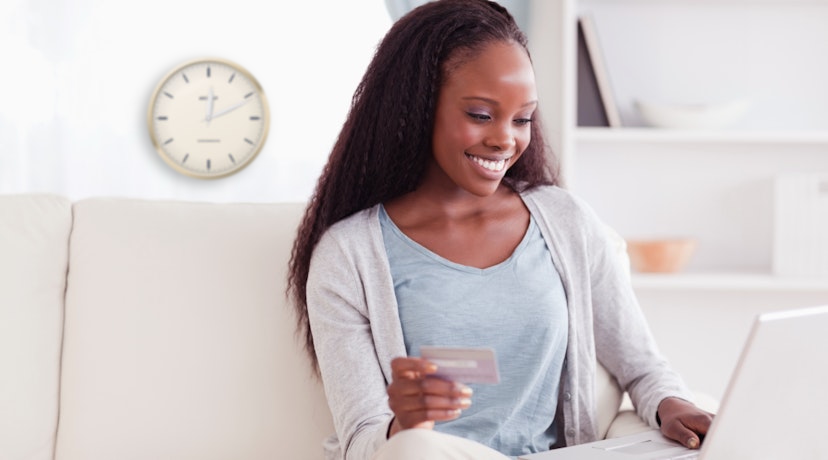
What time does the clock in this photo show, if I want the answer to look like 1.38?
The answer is 12.11
